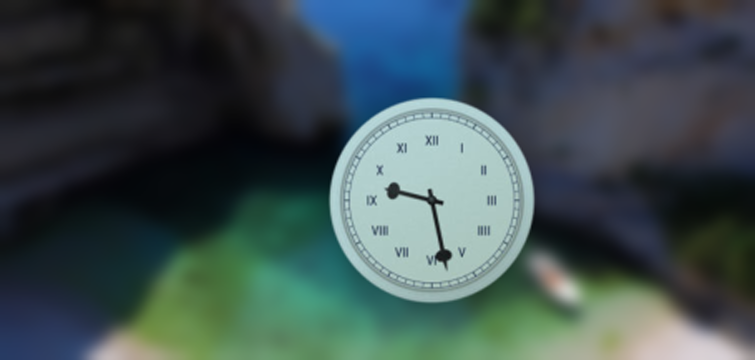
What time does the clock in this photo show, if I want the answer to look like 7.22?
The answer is 9.28
